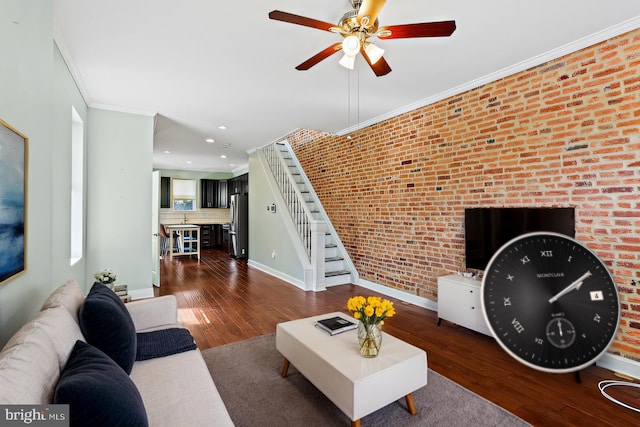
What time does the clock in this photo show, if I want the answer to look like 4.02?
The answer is 2.10
